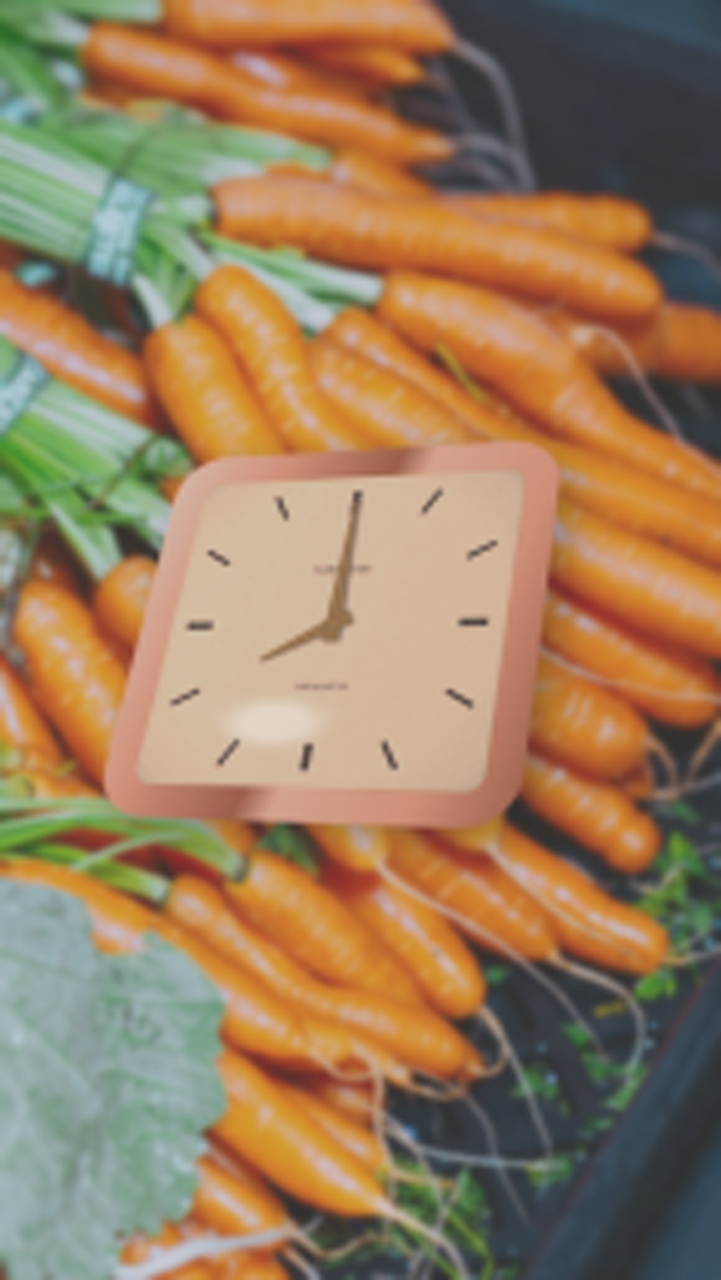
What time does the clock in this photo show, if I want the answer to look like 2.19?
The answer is 8.00
